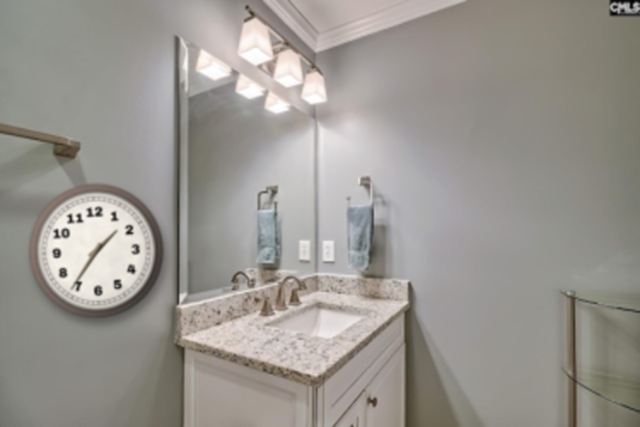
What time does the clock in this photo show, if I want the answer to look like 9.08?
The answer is 1.36
